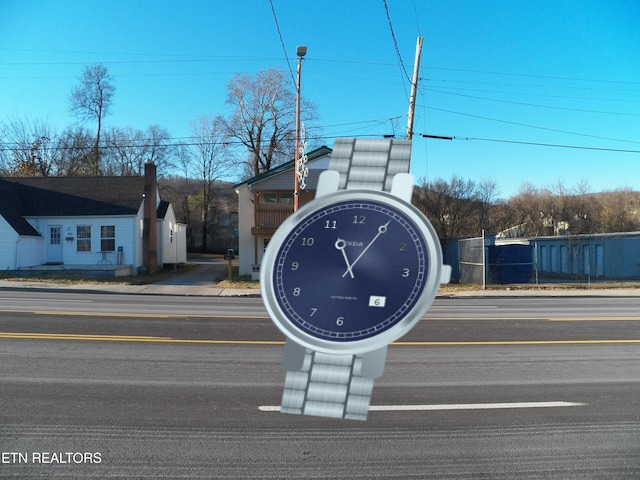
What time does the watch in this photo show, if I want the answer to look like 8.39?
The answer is 11.05
